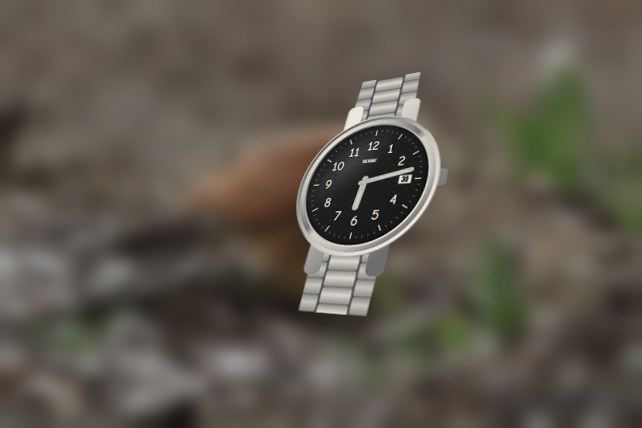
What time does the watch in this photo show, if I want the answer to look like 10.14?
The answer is 6.13
